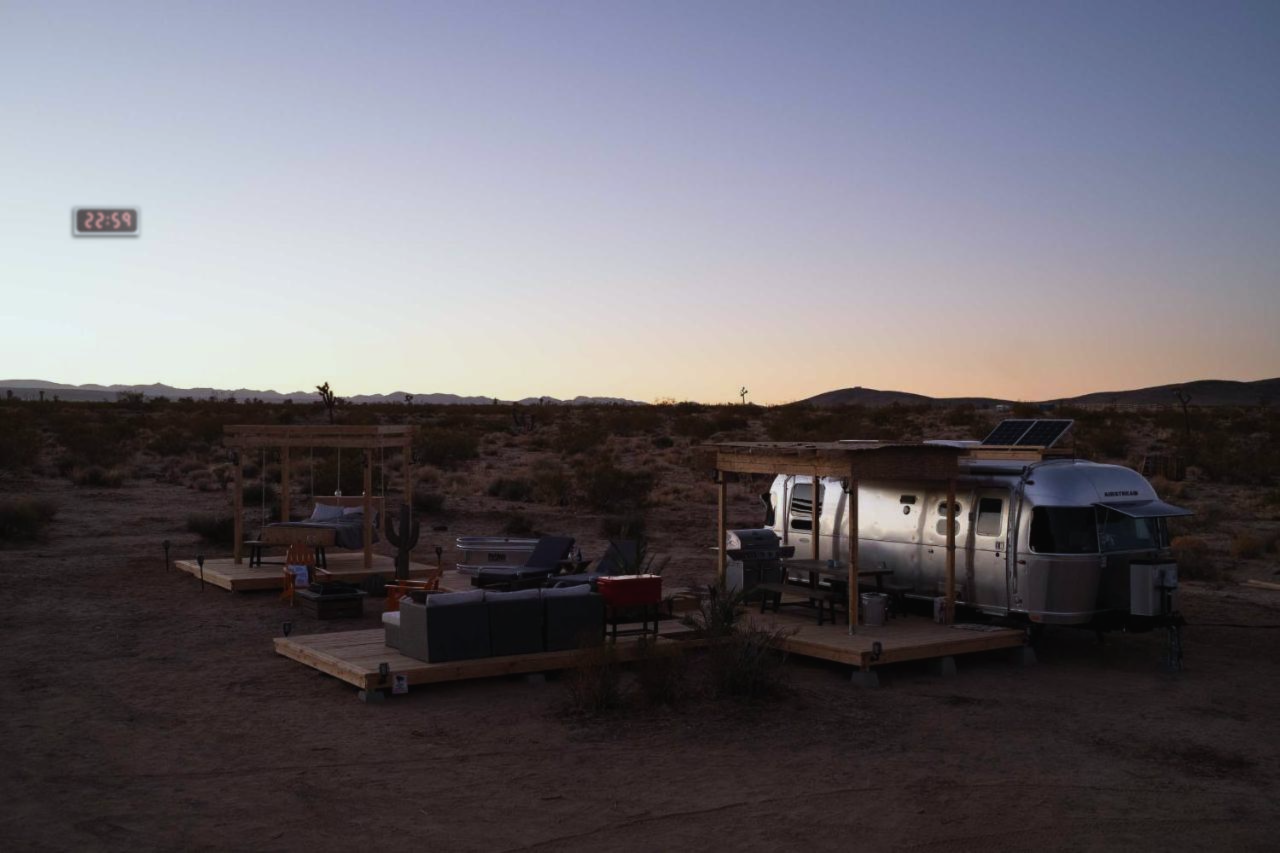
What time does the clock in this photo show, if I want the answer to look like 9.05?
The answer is 22.59
